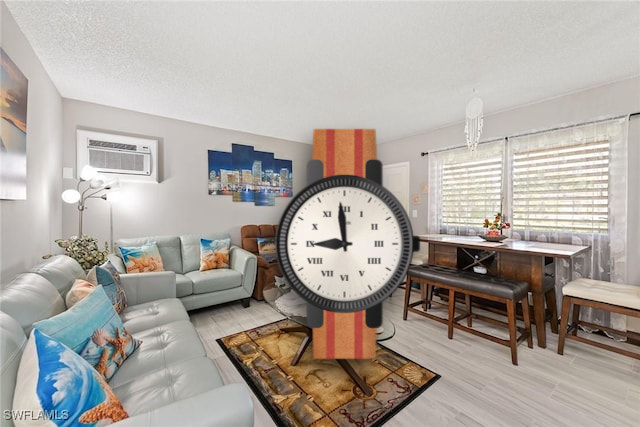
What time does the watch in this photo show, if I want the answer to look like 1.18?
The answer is 8.59
